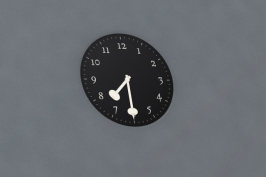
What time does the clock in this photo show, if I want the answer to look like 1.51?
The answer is 7.30
